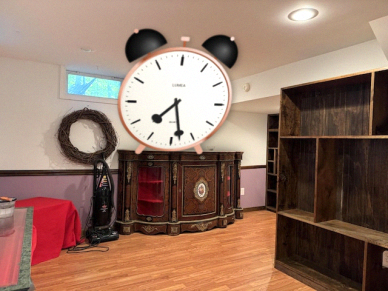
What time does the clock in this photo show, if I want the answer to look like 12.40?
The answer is 7.28
